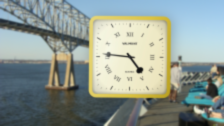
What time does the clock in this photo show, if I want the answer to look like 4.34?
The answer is 4.46
